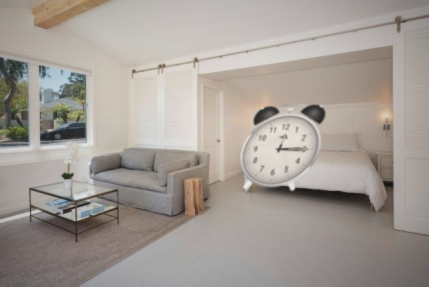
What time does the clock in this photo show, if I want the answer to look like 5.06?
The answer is 12.15
